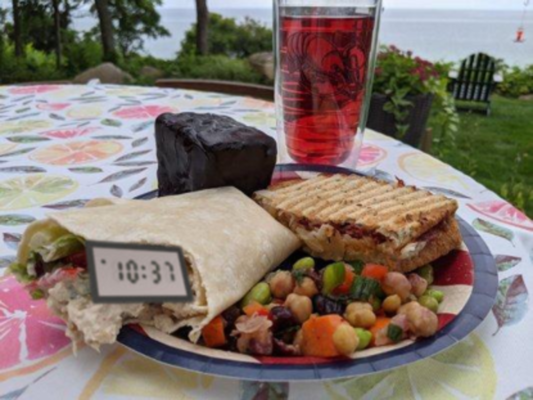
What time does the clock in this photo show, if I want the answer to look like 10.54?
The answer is 10.37
